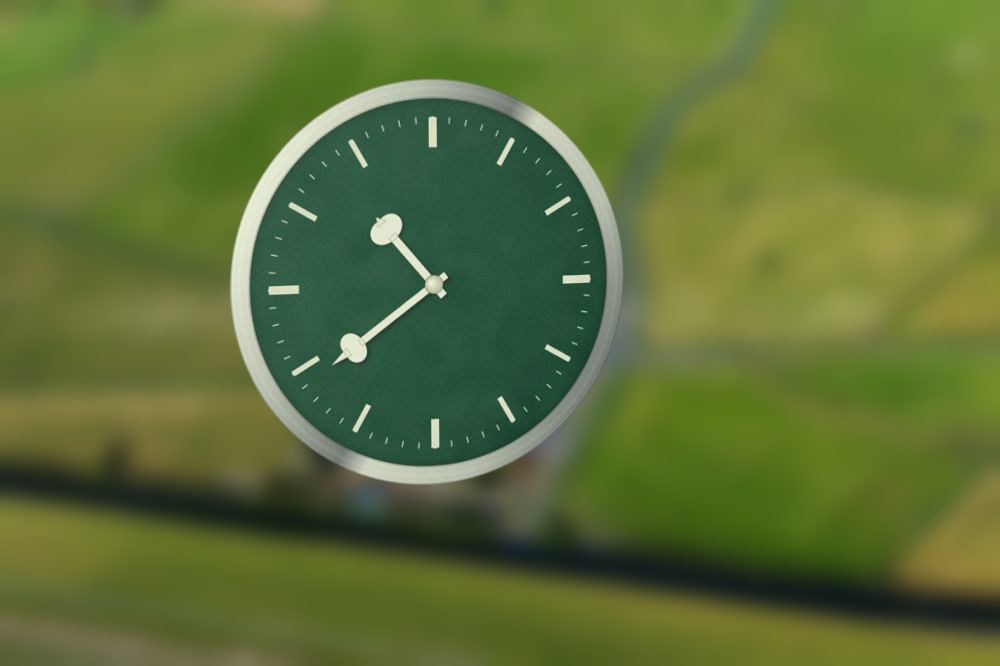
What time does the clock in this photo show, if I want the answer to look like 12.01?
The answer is 10.39
